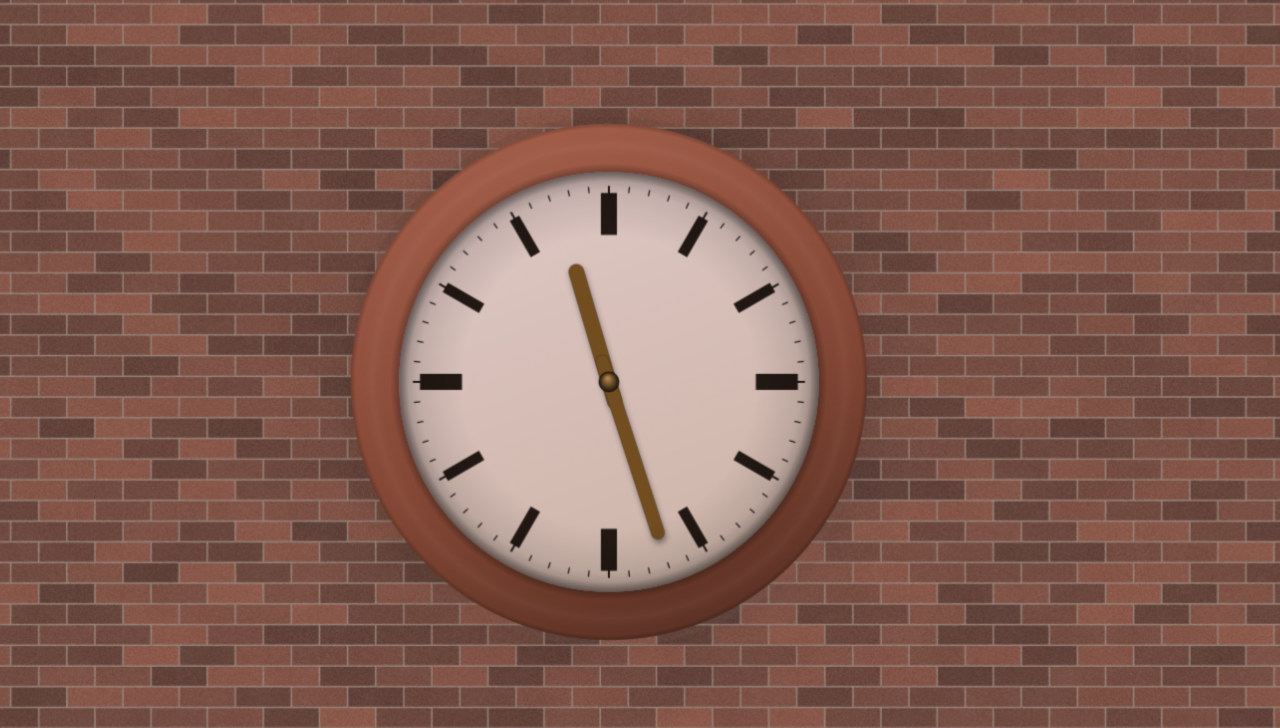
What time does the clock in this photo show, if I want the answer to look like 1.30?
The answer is 11.27
